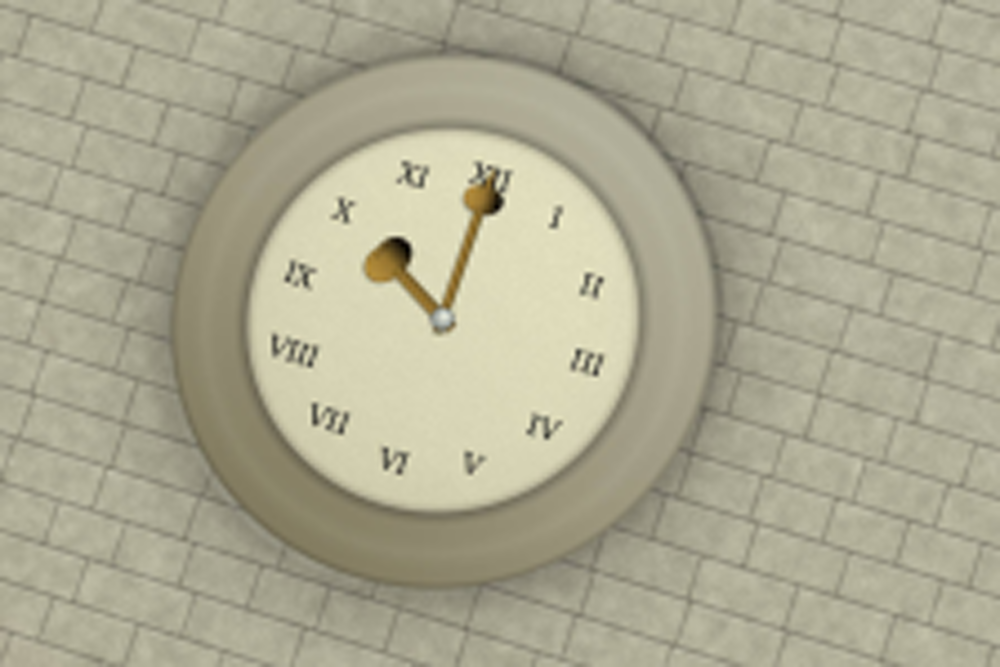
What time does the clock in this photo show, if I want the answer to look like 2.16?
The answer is 10.00
